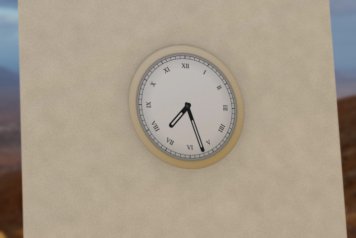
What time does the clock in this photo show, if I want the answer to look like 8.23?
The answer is 7.27
